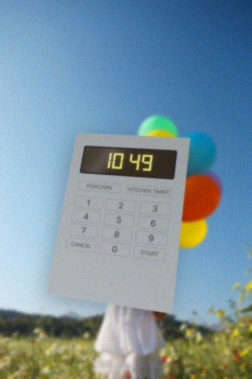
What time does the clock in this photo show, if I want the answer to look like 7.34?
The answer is 10.49
